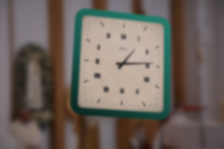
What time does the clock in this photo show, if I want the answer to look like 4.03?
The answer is 1.14
